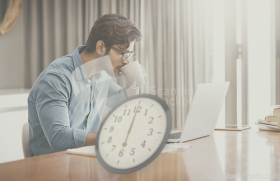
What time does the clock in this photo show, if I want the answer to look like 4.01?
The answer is 6.00
